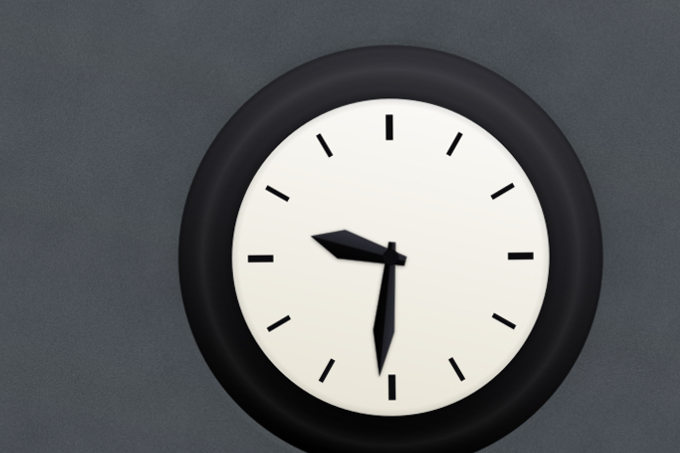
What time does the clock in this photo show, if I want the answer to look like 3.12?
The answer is 9.31
